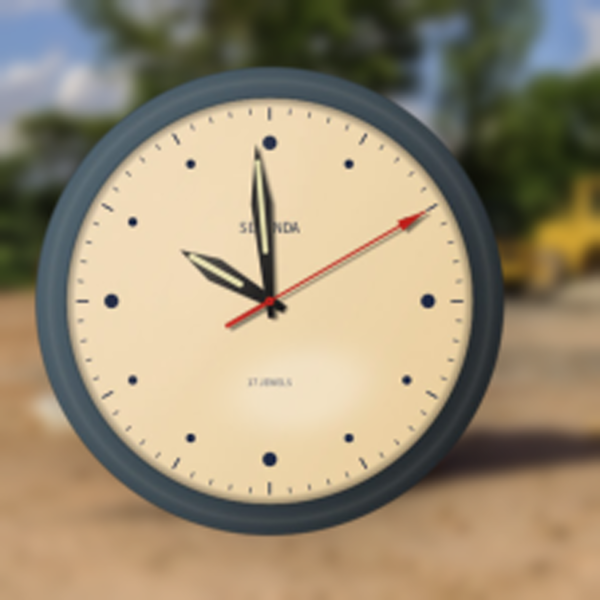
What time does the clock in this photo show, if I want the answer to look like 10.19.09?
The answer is 9.59.10
